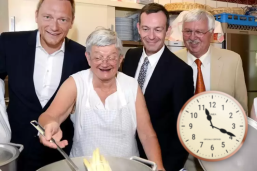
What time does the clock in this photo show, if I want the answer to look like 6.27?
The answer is 11.19
